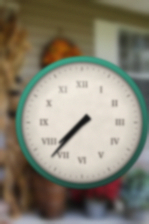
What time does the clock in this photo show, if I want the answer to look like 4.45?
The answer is 7.37
